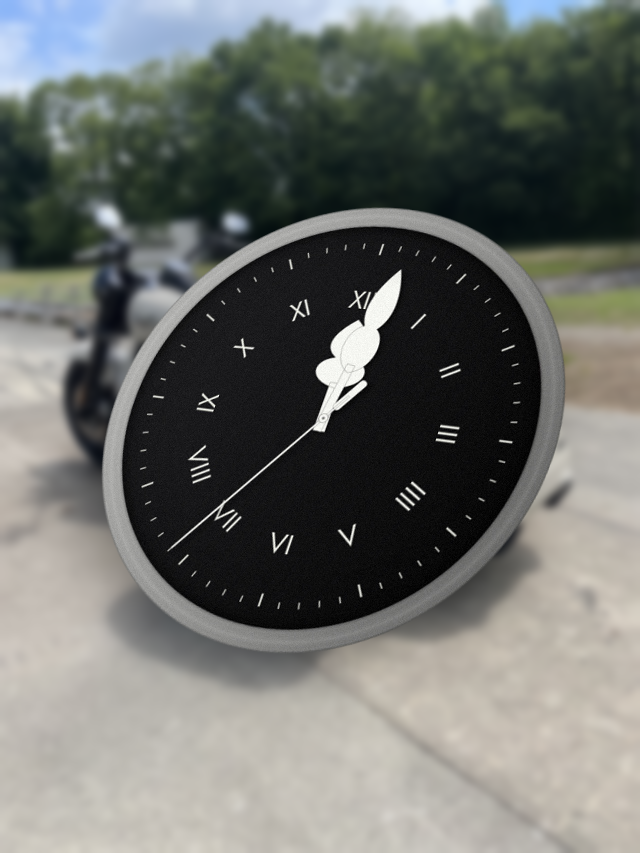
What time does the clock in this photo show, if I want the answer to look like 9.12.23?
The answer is 12.01.36
